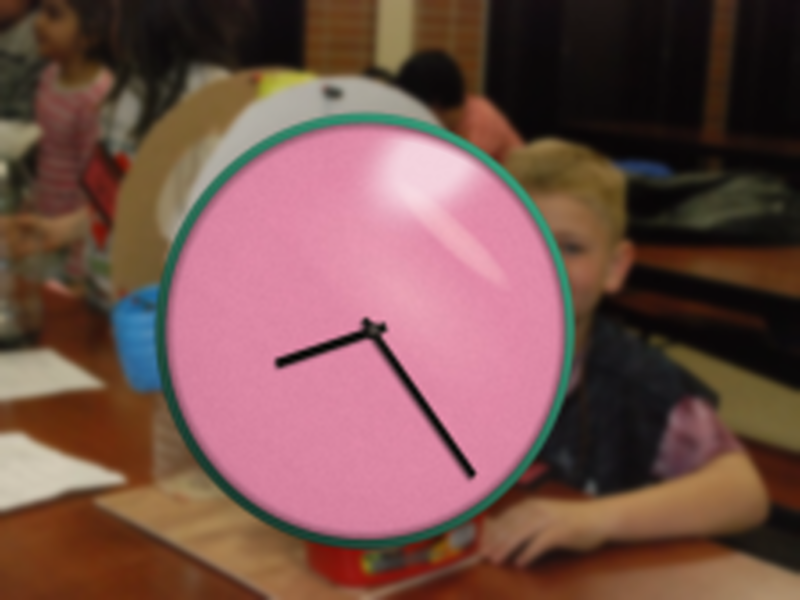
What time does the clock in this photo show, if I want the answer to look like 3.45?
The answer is 8.24
